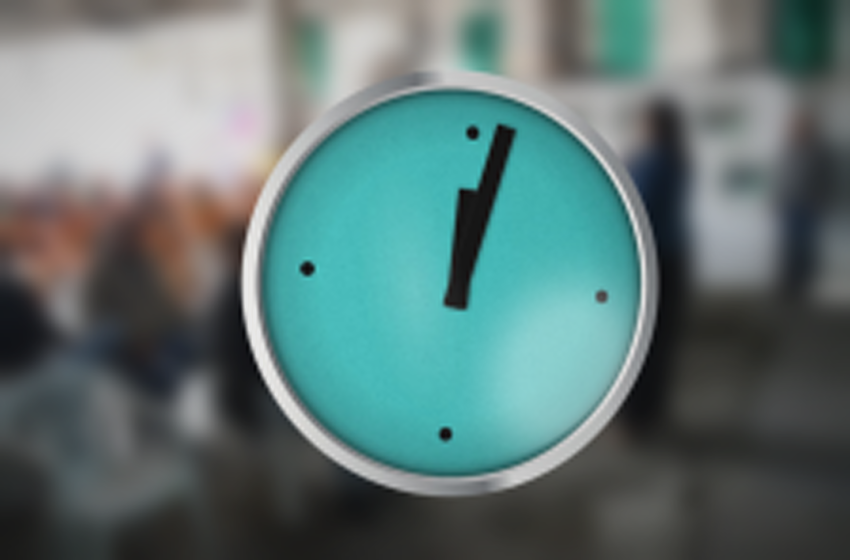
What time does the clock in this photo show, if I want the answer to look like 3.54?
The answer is 12.02
